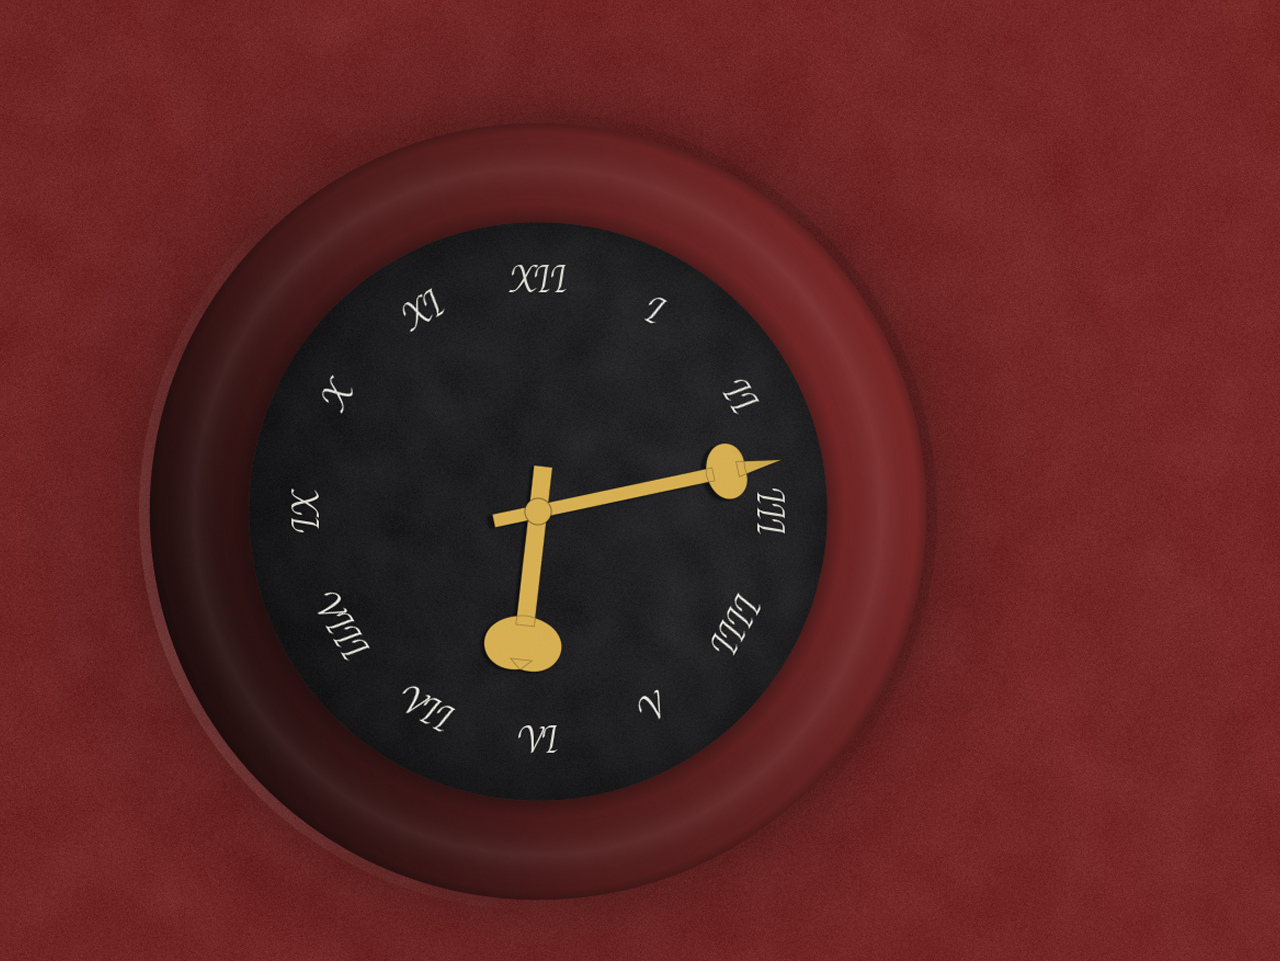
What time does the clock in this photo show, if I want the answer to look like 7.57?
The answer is 6.13
